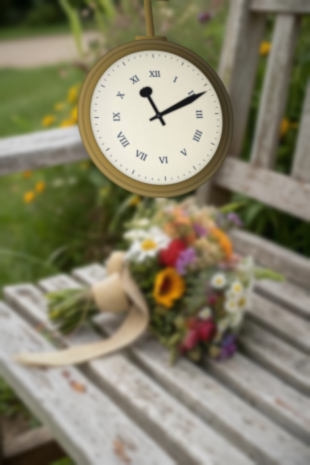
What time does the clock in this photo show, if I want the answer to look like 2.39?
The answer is 11.11
